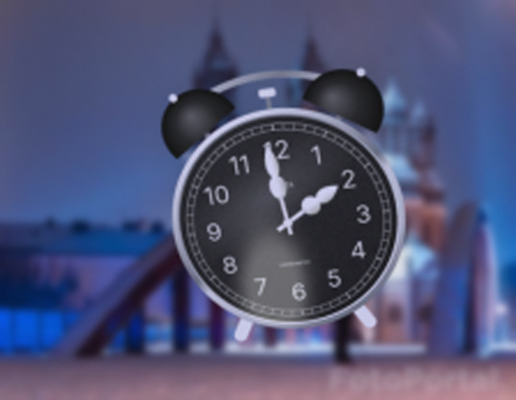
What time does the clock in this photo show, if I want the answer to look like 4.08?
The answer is 1.59
